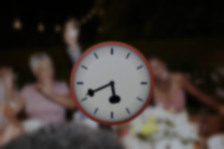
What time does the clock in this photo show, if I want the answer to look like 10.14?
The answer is 5.41
